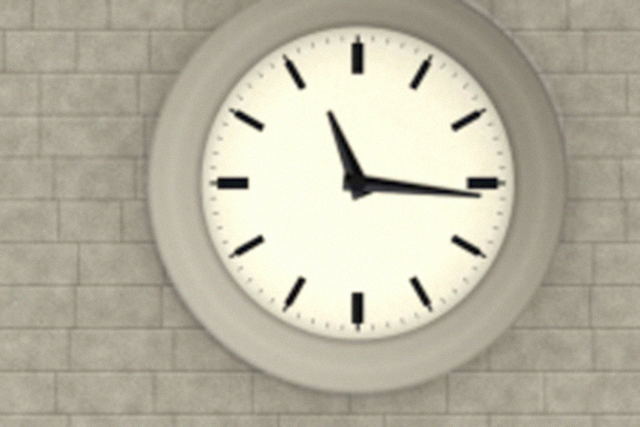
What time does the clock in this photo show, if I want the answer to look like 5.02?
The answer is 11.16
